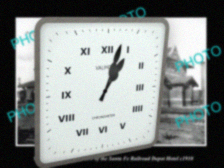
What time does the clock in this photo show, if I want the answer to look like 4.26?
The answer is 1.03
